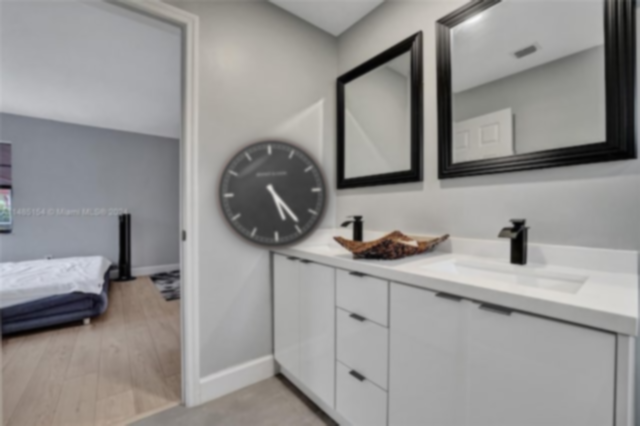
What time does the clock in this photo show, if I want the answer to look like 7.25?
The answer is 5.24
